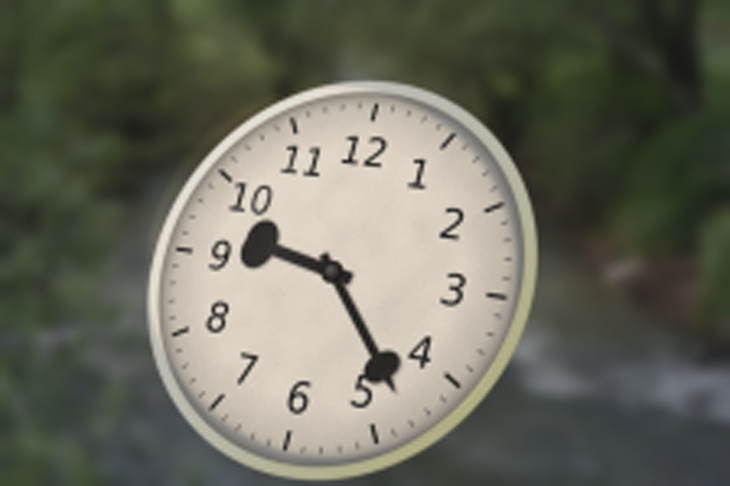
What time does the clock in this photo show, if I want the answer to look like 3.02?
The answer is 9.23
